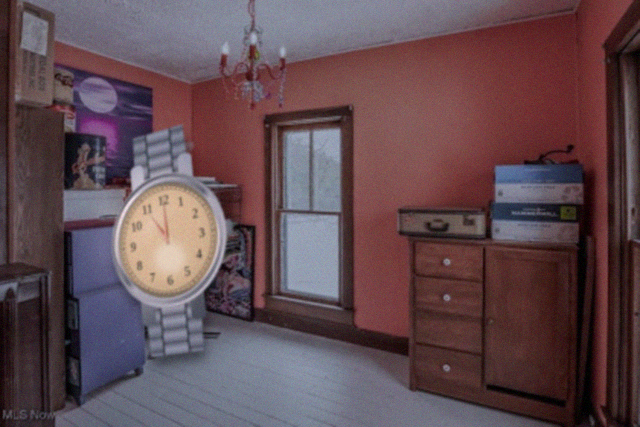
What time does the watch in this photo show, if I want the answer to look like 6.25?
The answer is 11.00
